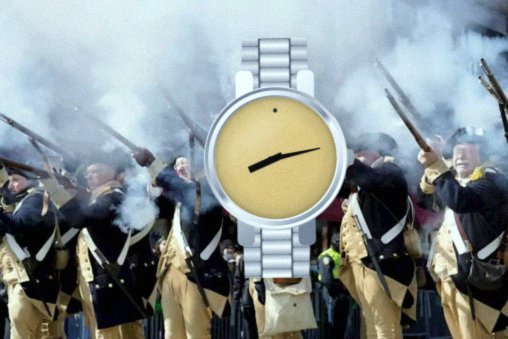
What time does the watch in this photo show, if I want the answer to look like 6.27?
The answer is 8.13
